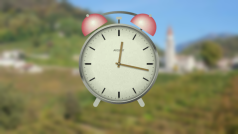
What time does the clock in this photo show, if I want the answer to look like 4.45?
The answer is 12.17
